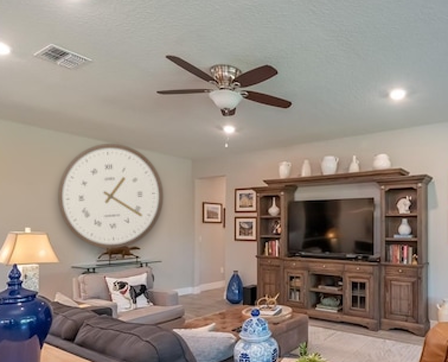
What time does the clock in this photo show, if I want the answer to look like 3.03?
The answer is 1.21
